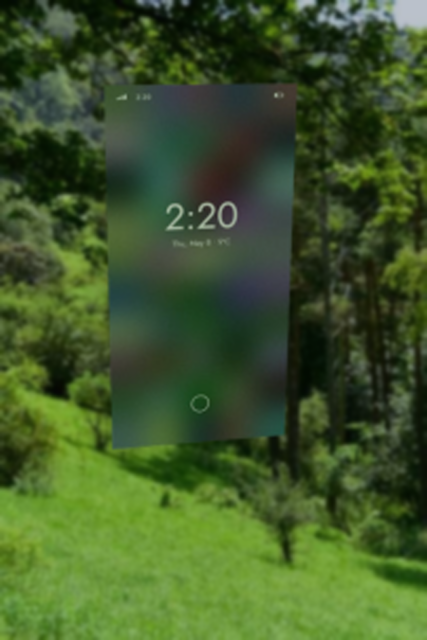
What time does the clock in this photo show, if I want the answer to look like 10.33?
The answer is 2.20
